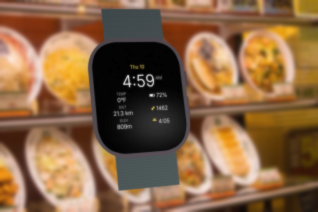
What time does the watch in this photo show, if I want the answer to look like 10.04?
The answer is 4.59
